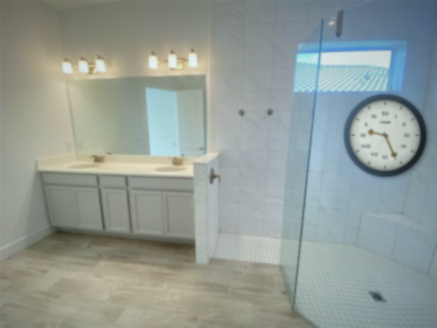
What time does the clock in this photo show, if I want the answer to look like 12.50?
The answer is 9.26
